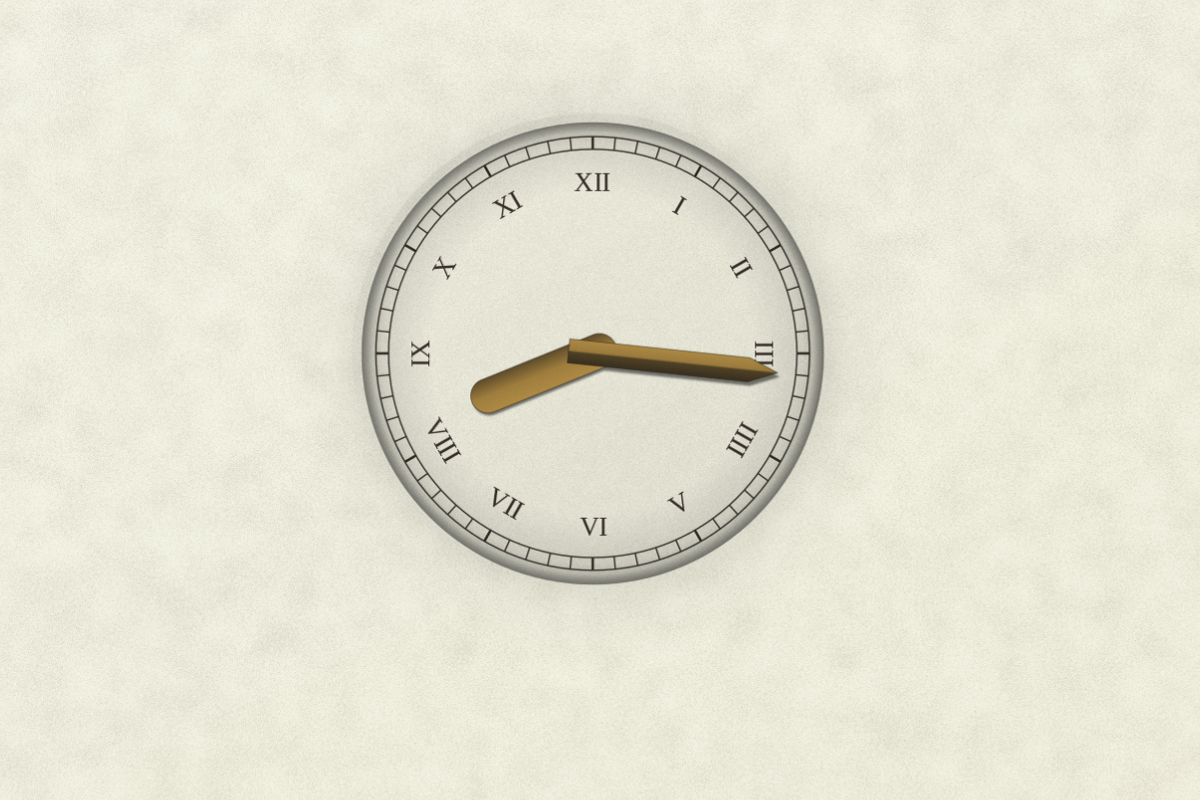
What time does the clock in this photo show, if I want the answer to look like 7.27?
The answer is 8.16
